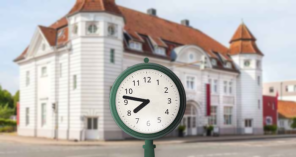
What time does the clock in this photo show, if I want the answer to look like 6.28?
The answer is 7.47
